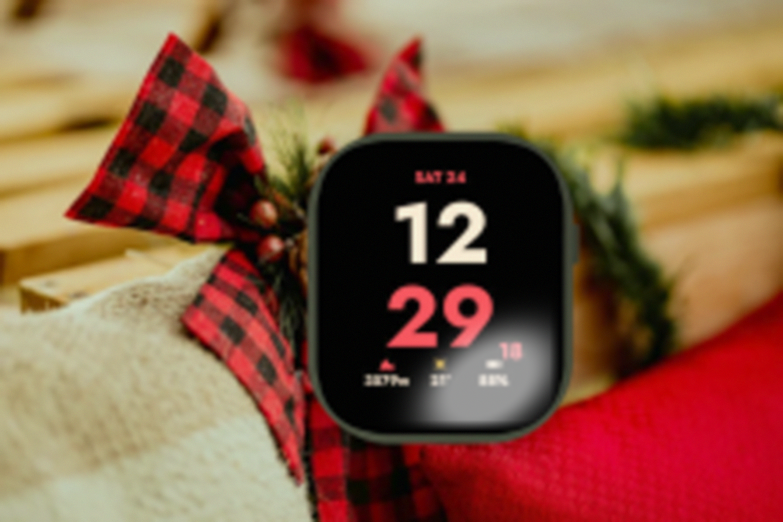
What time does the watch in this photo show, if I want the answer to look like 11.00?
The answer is 12.29
